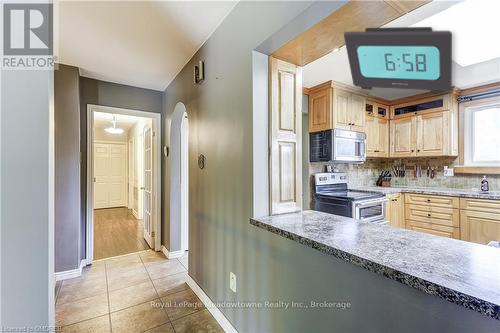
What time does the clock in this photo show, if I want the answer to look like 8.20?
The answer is 6.58
